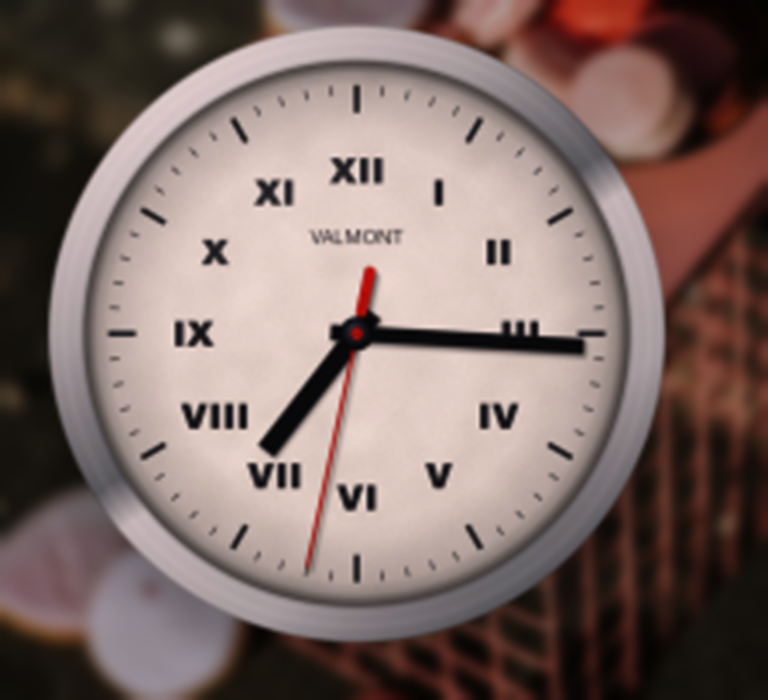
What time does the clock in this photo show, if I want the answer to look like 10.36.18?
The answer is 7.15.32
